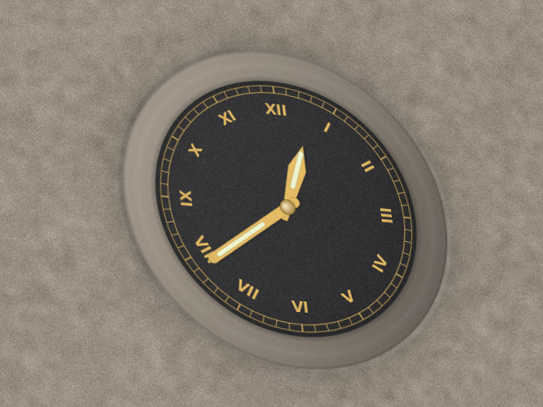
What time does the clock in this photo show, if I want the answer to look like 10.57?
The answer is 12.39
